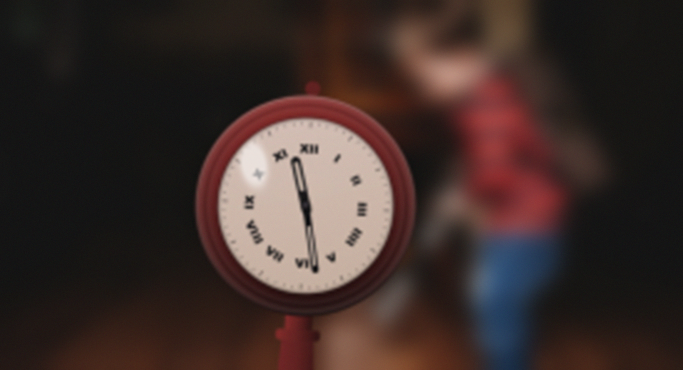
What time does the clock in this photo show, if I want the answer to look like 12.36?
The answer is 11.28
